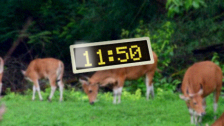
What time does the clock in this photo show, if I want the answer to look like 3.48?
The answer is 11.50
